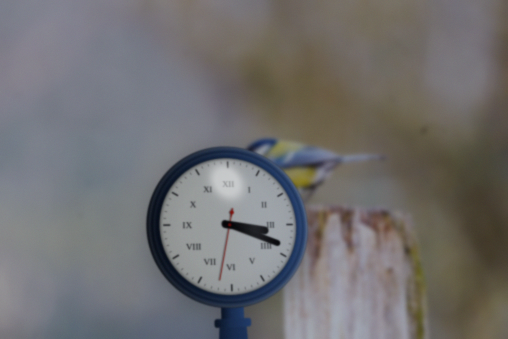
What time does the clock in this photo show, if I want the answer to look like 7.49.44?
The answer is 3.18.32
